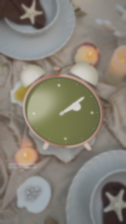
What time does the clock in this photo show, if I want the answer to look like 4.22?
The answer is 2.09
